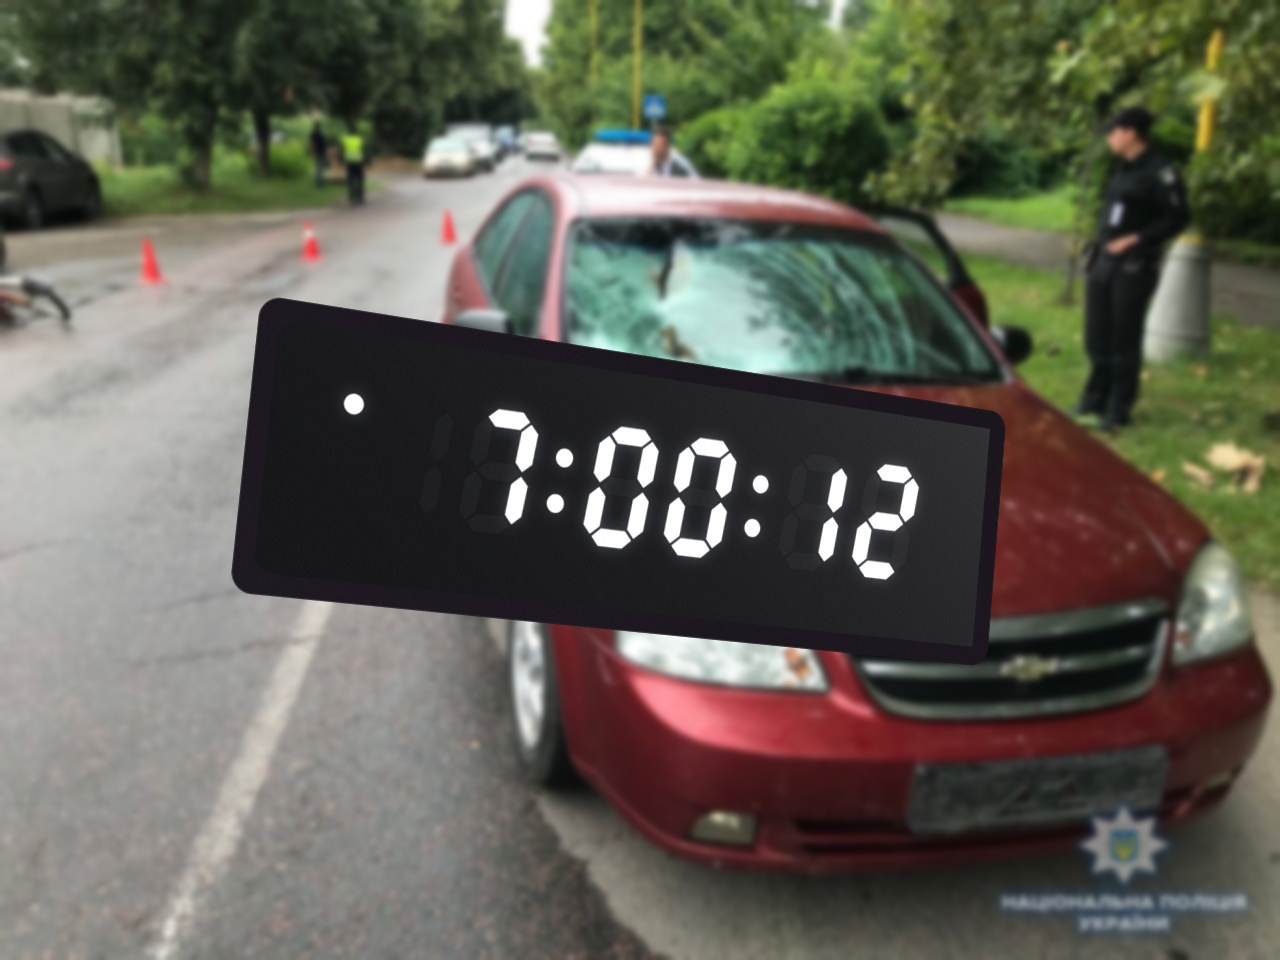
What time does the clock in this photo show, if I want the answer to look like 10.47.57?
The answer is 7.00.12
